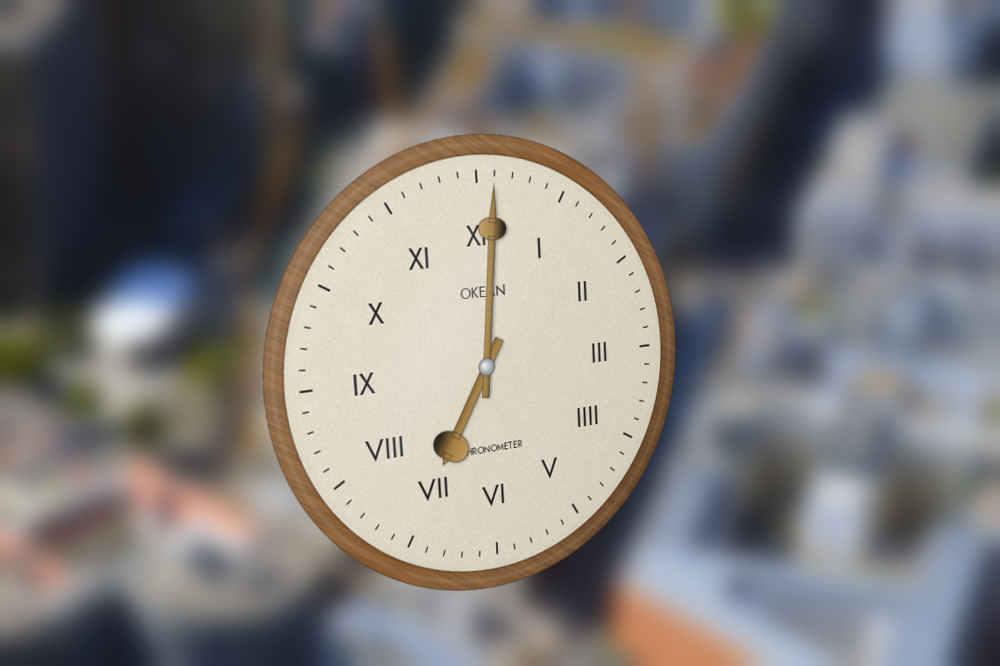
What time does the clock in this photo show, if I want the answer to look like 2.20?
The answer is 7.01
